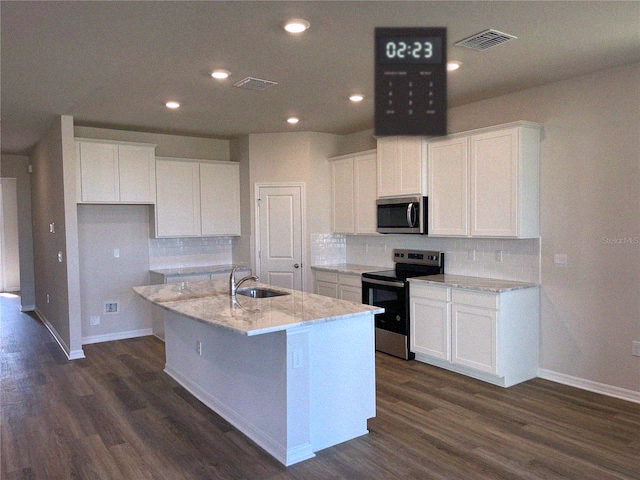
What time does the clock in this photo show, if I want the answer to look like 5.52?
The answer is 2.23
